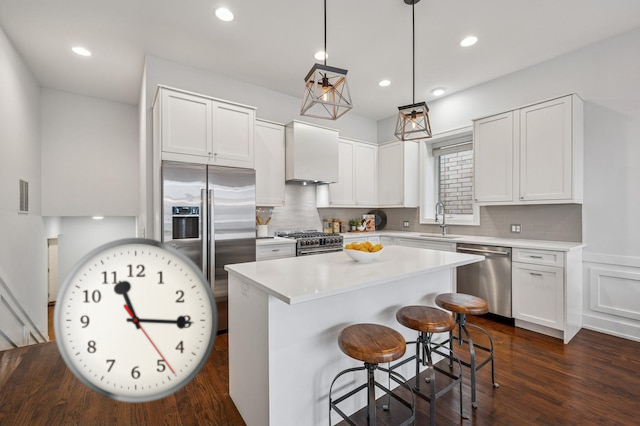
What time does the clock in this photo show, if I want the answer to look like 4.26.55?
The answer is 11.15.24
